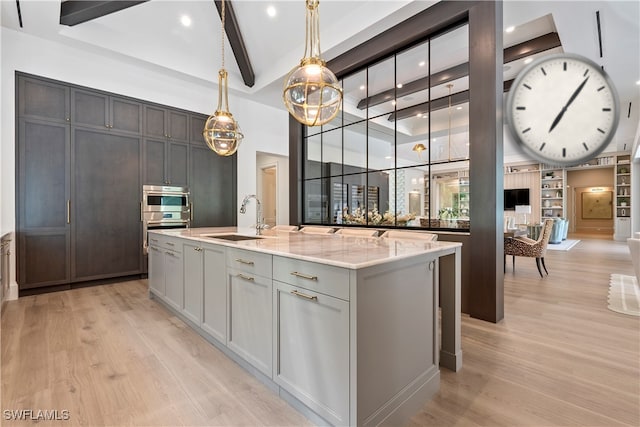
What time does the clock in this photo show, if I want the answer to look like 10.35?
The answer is 7.06
